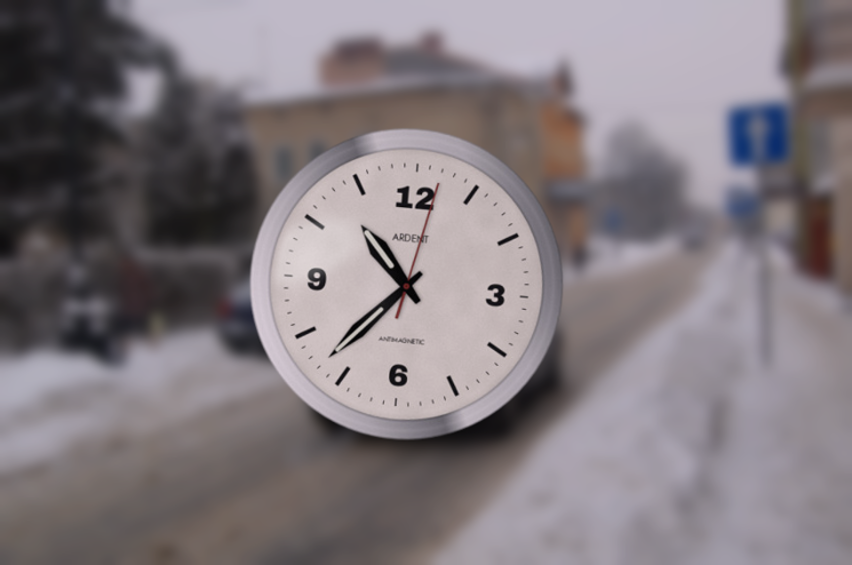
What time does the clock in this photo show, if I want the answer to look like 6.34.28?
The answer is 10.37.02
